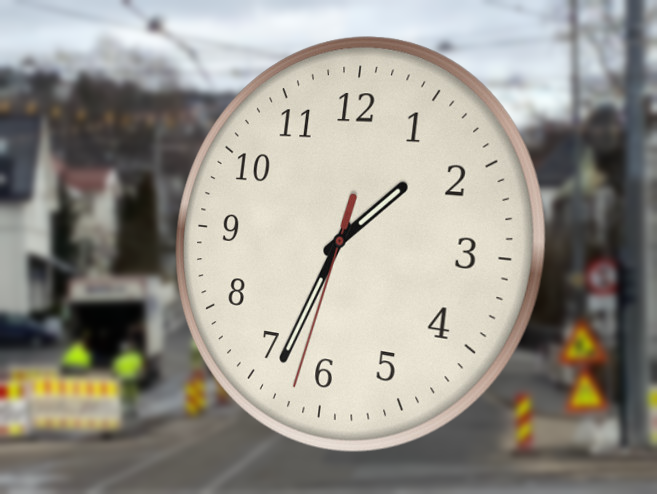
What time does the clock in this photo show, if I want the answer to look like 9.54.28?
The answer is 1.33.32
